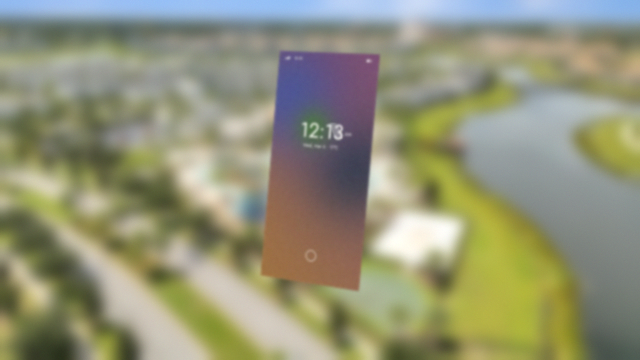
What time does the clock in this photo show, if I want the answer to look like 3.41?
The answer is 12.13
